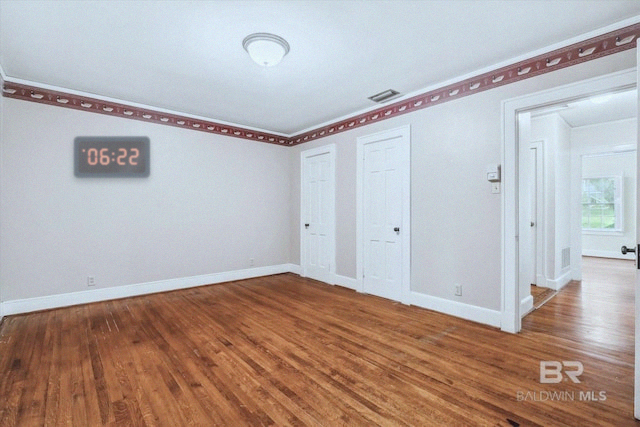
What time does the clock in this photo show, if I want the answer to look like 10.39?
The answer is 6.22
